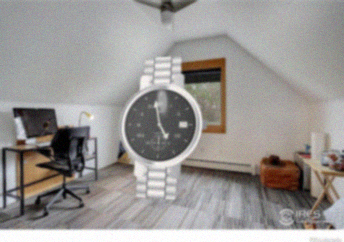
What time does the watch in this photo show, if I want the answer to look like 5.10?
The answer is 4.58
